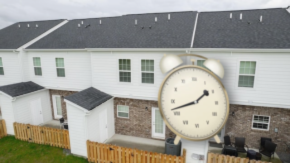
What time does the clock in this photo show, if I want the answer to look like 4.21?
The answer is 1.42
